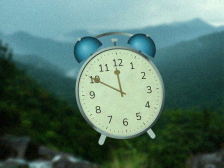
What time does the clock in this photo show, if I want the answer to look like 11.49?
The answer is 11.50
